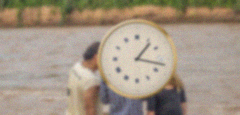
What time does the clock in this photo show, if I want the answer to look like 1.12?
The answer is 1.17
